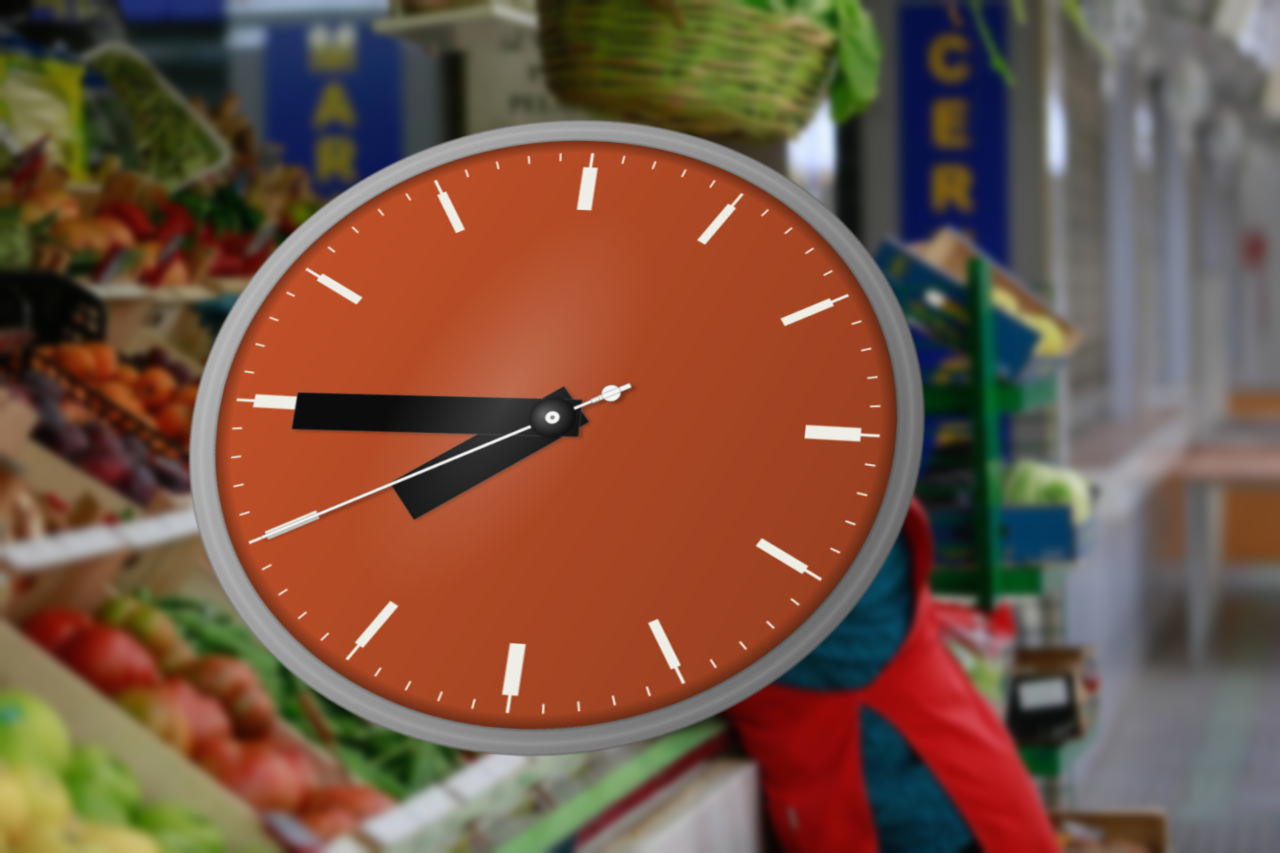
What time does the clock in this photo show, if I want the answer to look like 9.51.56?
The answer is 7.44.40
